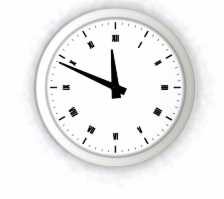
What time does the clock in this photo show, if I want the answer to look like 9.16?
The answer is 11.49
